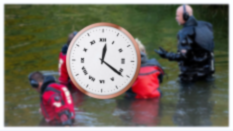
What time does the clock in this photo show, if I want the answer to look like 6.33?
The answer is 12.21
